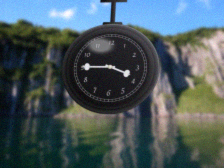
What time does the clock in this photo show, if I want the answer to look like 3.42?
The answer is 3.45
